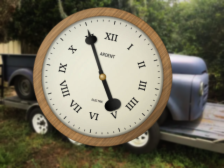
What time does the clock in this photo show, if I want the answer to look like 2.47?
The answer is 4.55
